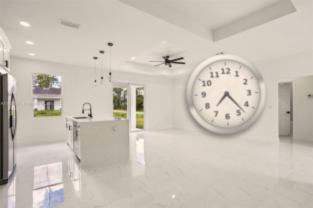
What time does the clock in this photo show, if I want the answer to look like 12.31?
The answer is 7.23
